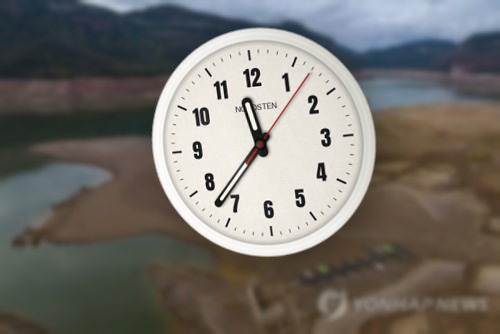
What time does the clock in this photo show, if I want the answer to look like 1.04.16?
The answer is 11.37.07
